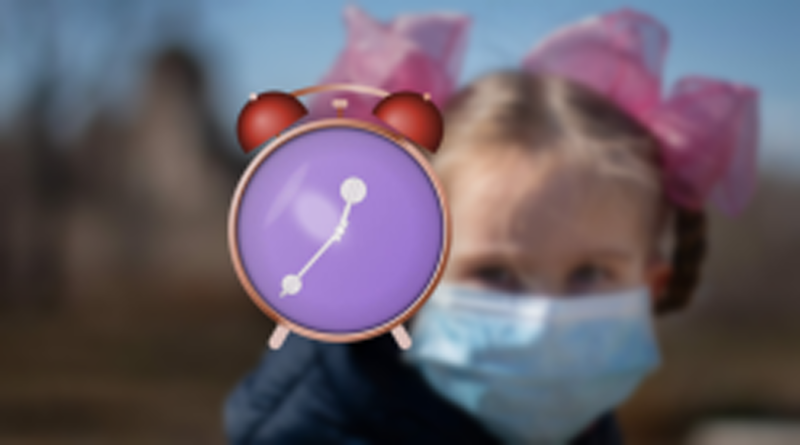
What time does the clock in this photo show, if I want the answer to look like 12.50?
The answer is 12.37
